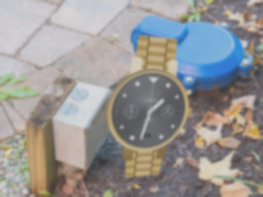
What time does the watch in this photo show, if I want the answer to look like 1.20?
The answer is 1.32
